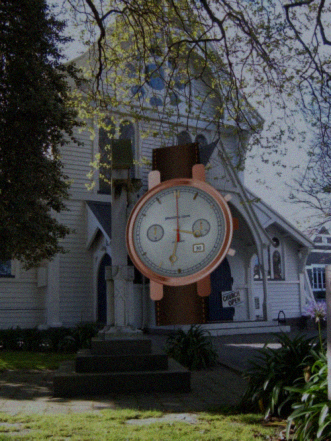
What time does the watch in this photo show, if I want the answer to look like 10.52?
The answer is 3.32
